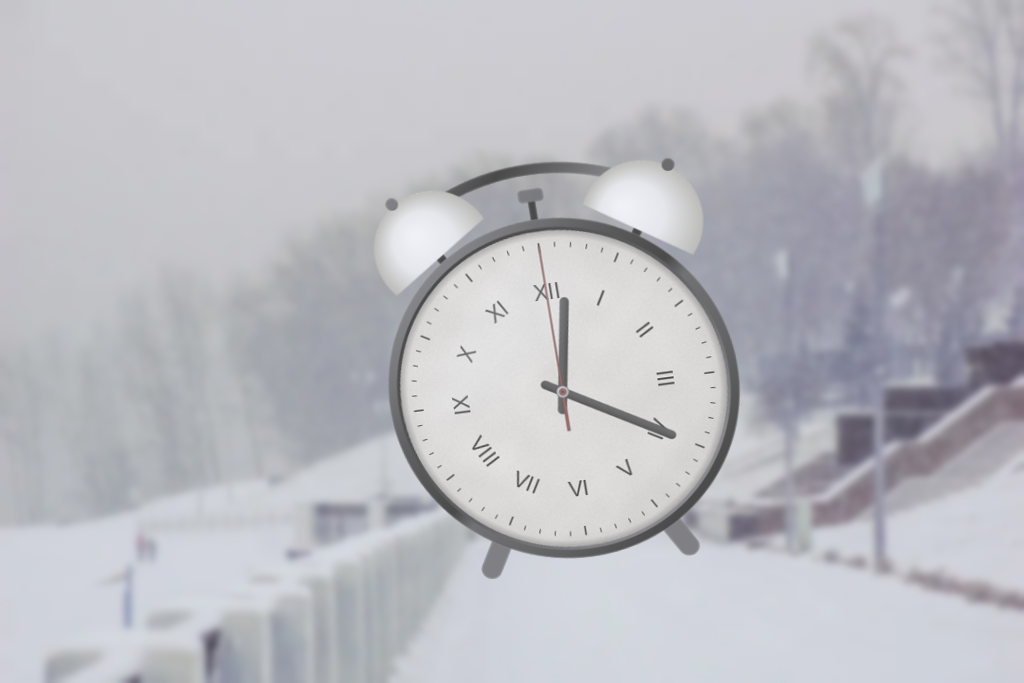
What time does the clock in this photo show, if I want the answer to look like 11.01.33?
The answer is 12.20.00
